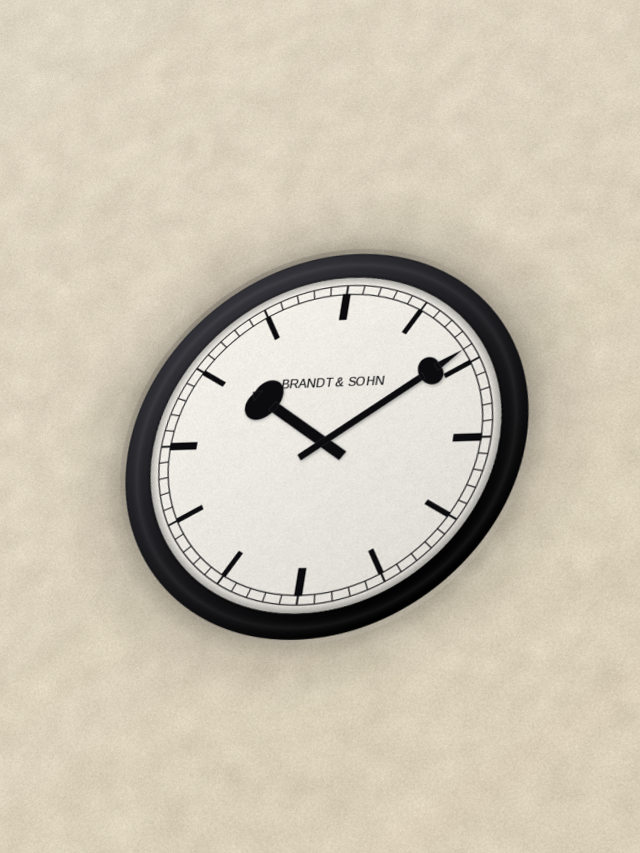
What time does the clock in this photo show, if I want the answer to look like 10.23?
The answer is 10.09
